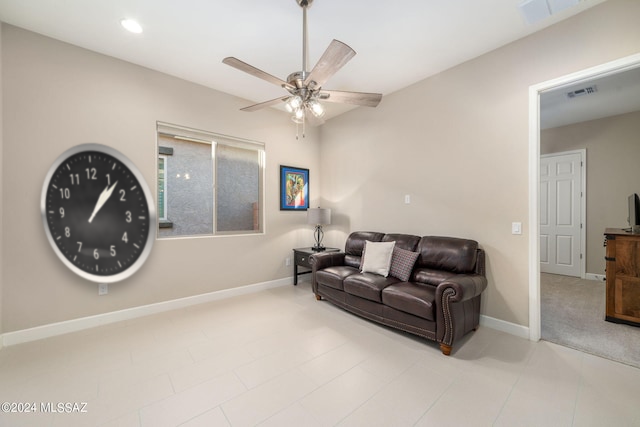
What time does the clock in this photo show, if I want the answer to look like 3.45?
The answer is 1.07
